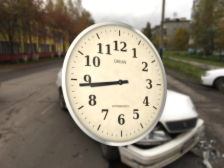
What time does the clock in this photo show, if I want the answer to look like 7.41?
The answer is 8.44
